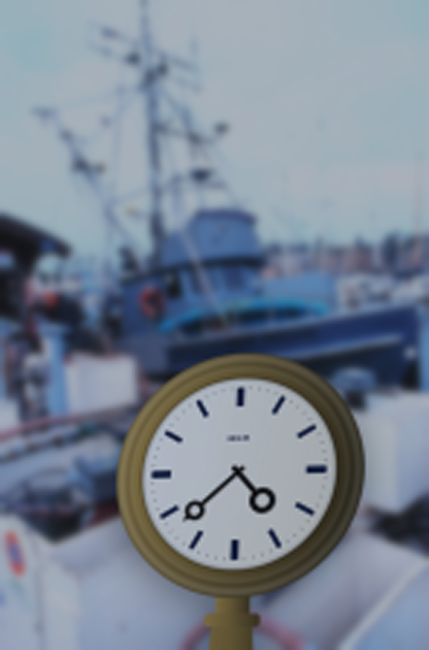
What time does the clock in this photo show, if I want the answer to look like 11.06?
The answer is 4.38
